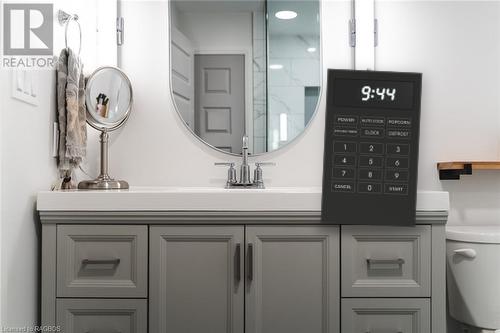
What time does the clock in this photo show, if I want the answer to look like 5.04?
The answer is 9.44
